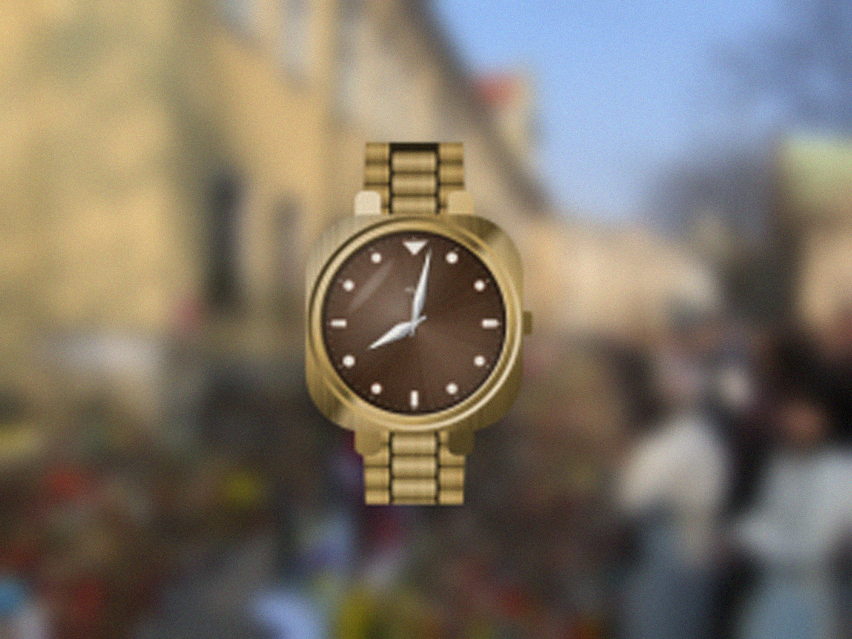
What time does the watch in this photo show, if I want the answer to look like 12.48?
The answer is 8.02
